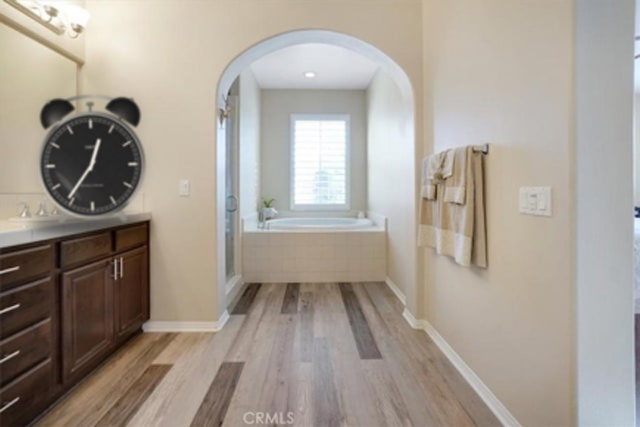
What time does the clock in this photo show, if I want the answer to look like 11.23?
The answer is 12.36
